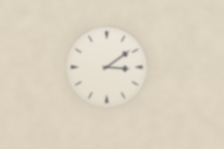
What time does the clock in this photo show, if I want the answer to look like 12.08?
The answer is 3.09
